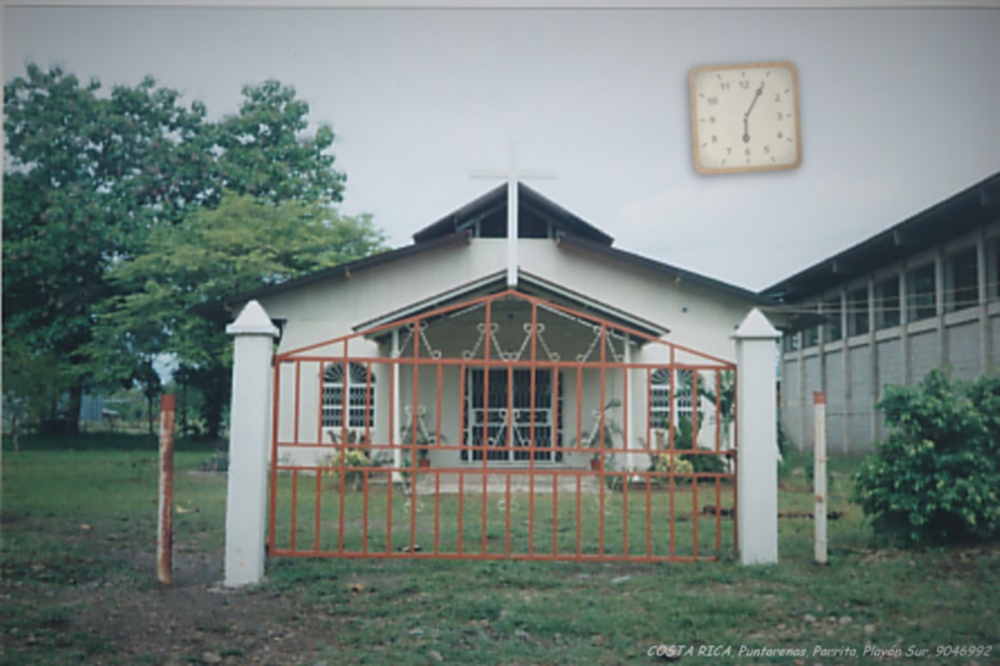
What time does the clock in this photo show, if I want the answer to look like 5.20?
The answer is 6.05
